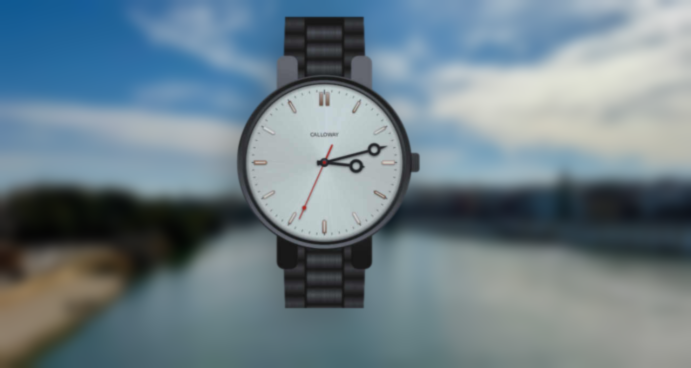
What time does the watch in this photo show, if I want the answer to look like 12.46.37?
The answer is 3.12.34
